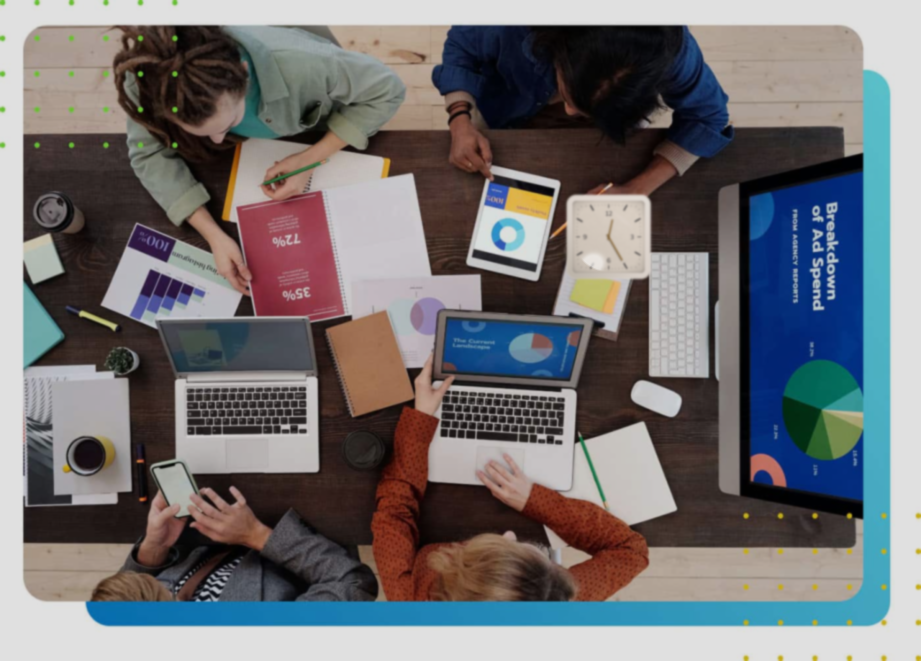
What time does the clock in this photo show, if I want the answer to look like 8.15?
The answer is 12.25
